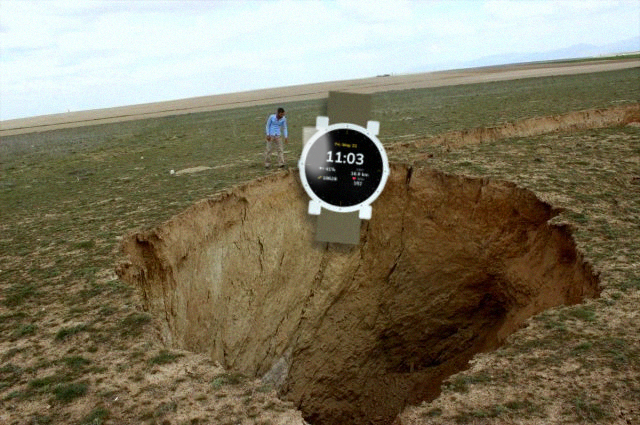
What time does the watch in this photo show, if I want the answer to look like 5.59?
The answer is 11.03
